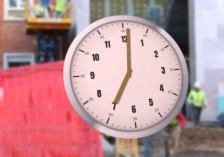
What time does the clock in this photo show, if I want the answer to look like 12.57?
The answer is 7.01
